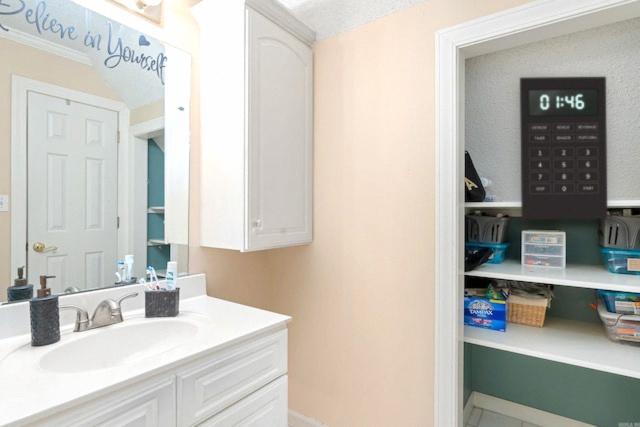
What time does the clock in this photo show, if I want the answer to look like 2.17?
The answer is 1.46
